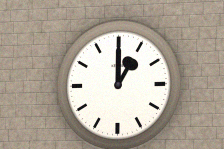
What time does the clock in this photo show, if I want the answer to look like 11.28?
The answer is 1.00
